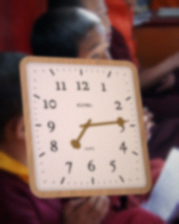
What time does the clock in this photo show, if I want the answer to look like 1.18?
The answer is 7.14
